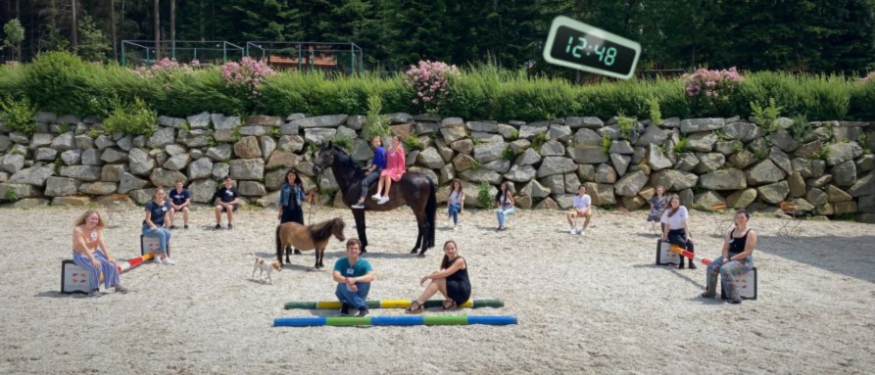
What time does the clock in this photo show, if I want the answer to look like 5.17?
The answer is 12.48
